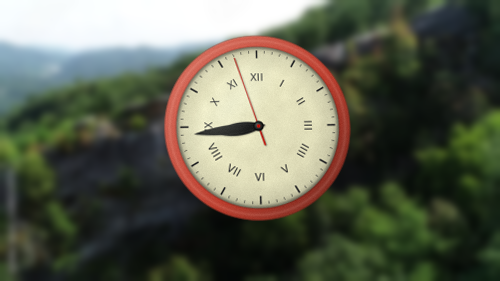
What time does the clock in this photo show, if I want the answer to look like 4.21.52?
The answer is 8.43.57
